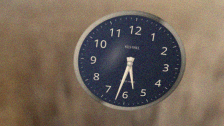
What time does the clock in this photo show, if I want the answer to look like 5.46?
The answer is 5.32
